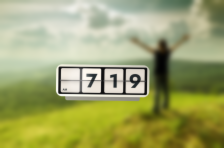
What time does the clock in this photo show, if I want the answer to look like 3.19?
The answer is 7.19
